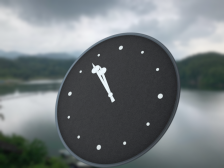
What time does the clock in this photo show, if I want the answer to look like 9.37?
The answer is 10.53
